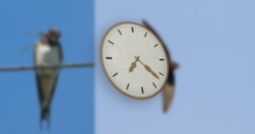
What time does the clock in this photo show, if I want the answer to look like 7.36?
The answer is 7.22
